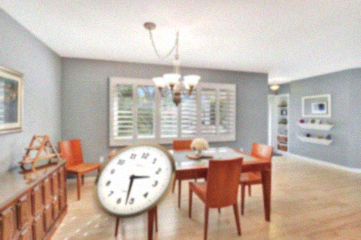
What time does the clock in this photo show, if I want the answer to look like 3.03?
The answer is 2.27
